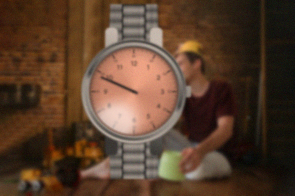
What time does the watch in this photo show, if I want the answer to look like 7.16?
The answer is 9.49
